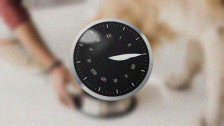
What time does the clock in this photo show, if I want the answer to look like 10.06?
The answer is 3.15
